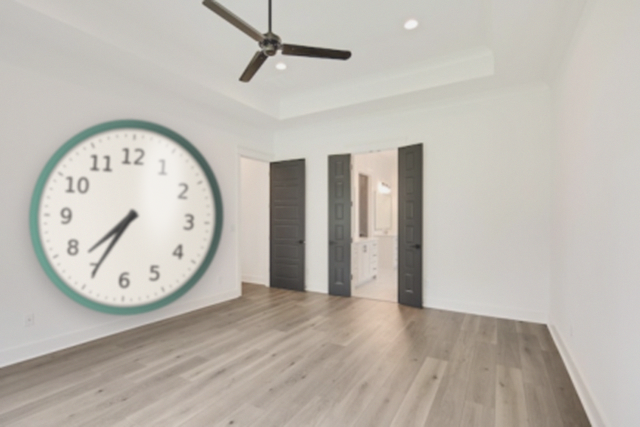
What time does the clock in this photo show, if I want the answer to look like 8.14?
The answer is 7.35
